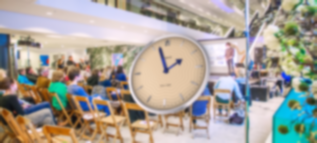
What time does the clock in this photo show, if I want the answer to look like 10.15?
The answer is 1.57
